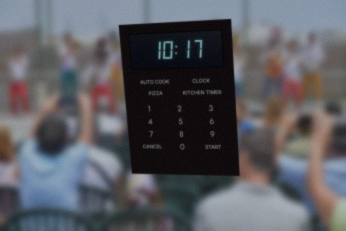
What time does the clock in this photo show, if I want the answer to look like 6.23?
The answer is 10.17
